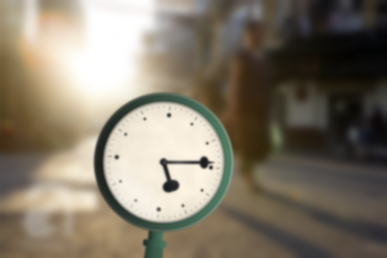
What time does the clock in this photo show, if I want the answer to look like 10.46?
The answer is 5.14
